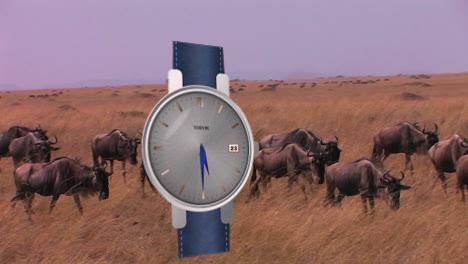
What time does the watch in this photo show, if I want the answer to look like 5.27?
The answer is 5.30
